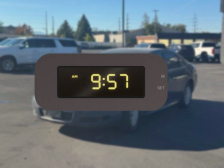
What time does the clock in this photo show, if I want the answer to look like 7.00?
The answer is 9.57
